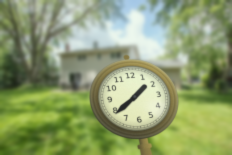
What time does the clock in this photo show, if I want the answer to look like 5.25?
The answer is 1.39
